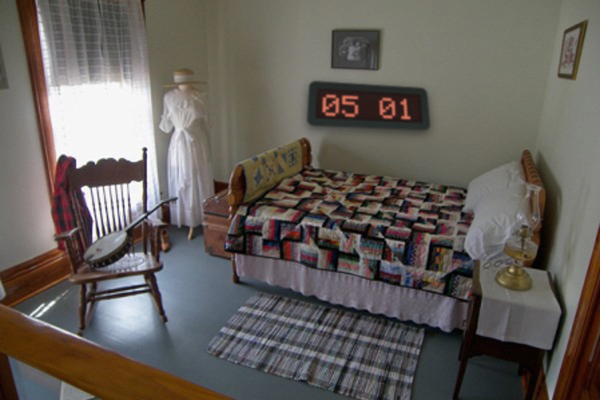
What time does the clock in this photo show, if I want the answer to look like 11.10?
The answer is 5.01
